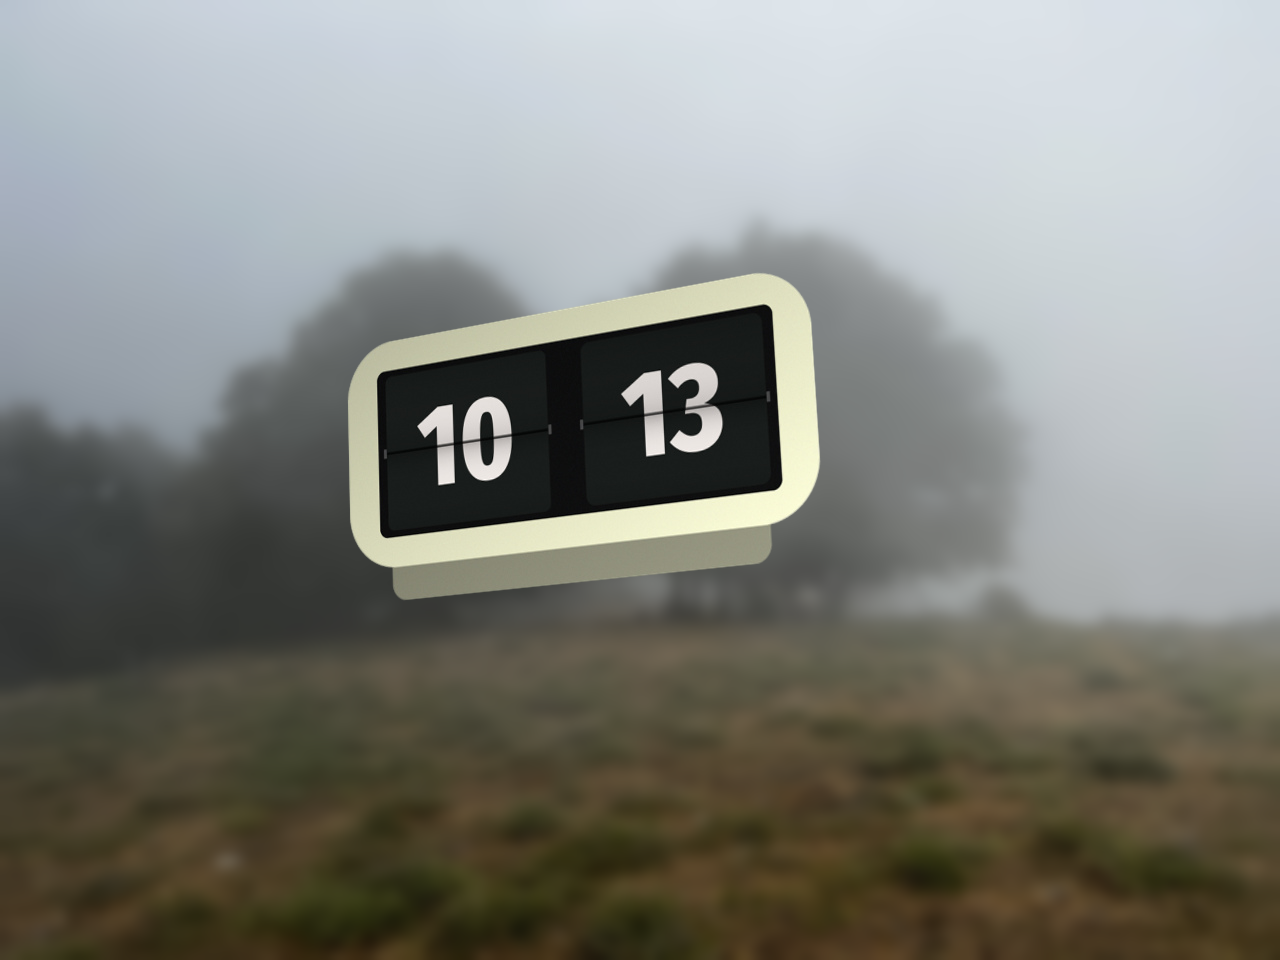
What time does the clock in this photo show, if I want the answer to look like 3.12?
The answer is 10.13
